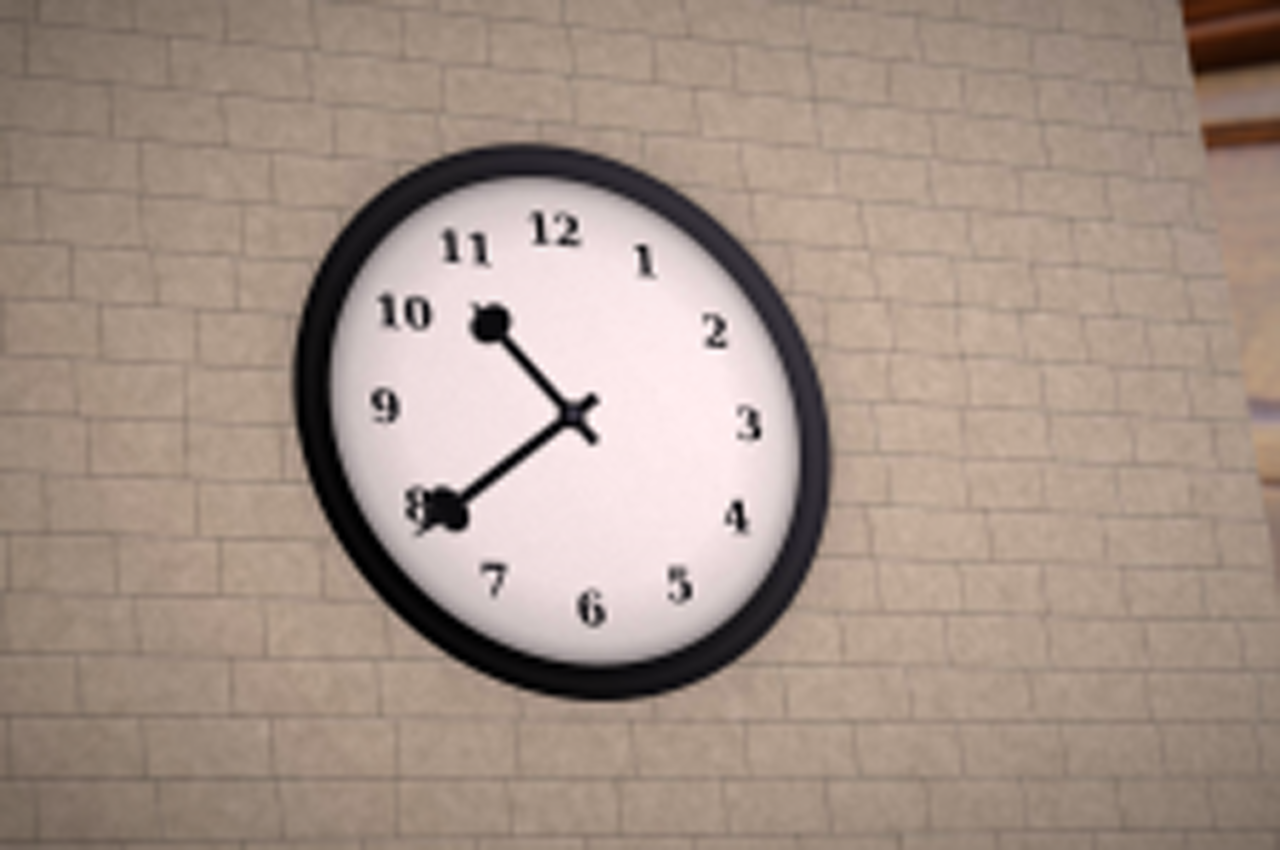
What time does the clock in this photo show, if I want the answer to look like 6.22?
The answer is 10.39
